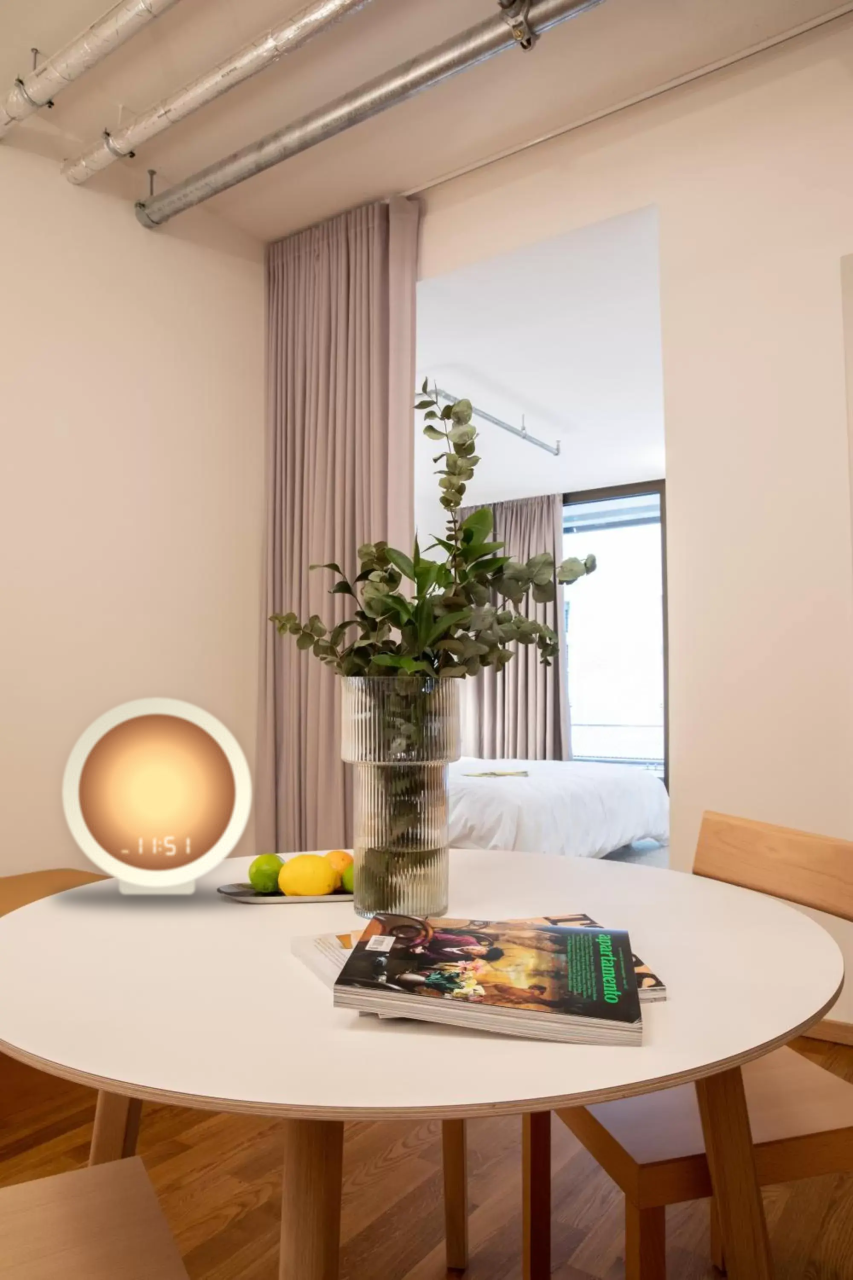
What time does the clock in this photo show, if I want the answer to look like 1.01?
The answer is 11.51
